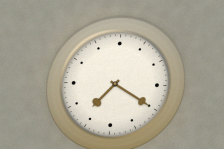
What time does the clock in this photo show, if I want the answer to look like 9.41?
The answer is 7.20
